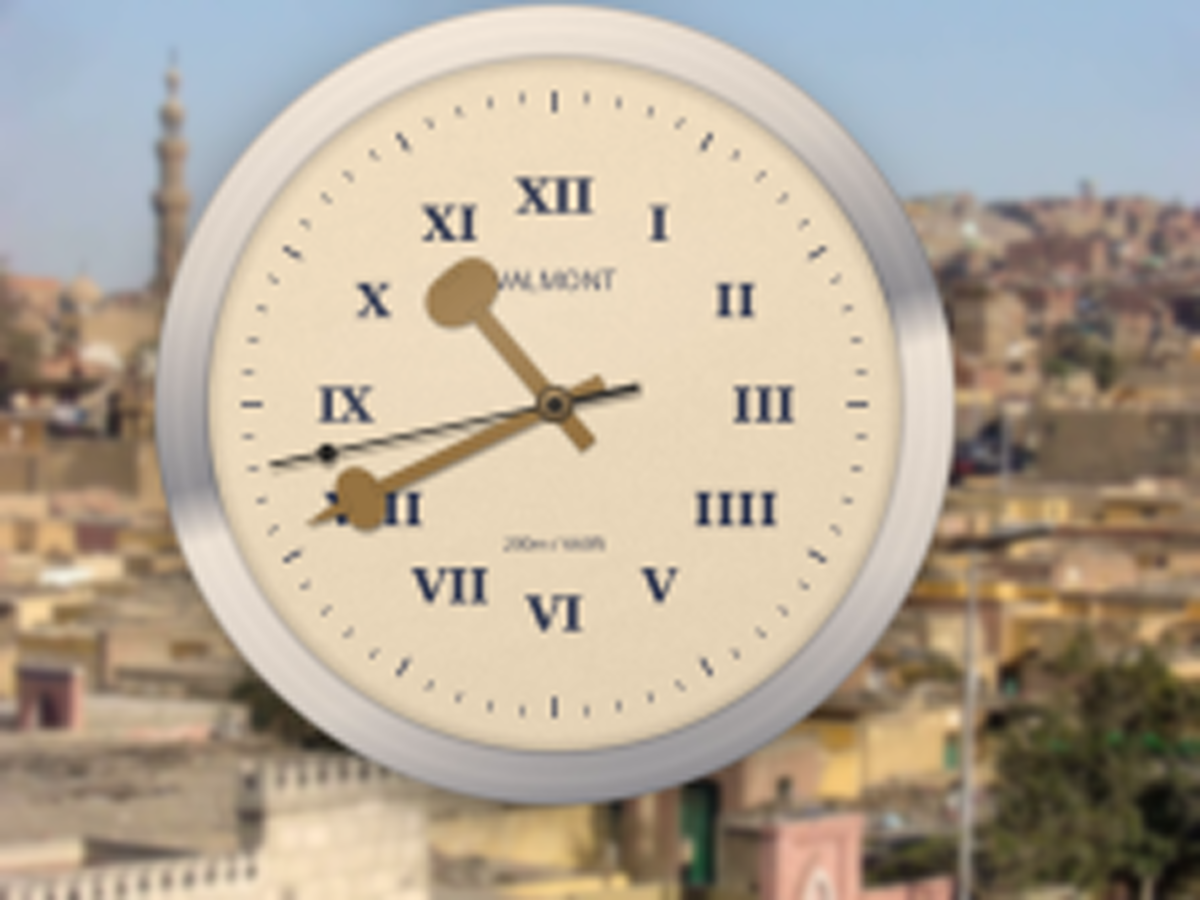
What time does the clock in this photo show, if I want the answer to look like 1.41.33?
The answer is 10.40.43
